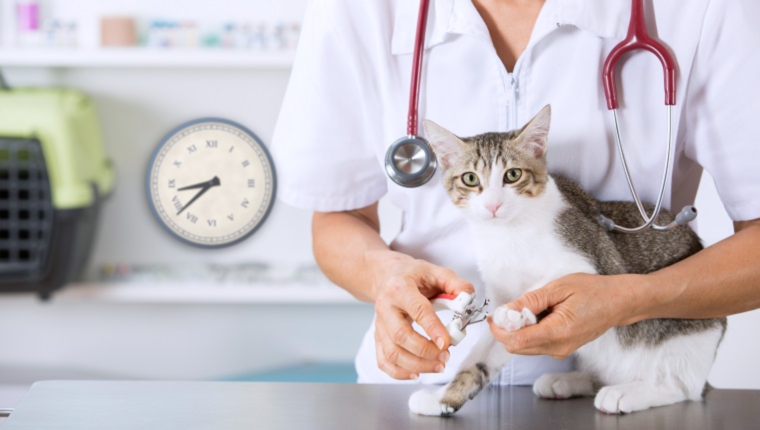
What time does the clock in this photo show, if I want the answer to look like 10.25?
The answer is 8.38
